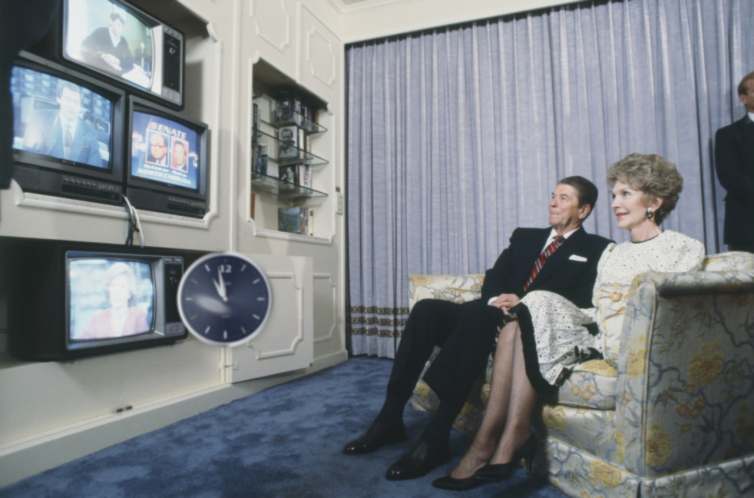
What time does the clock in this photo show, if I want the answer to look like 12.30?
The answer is 10.58
